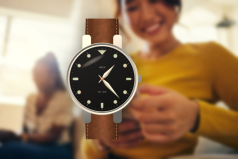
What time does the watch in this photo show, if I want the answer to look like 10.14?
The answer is 1.23
